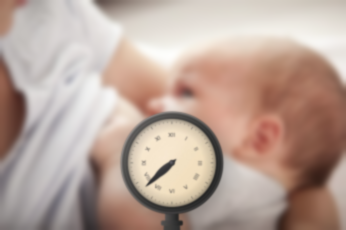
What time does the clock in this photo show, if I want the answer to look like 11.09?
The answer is 7.38
